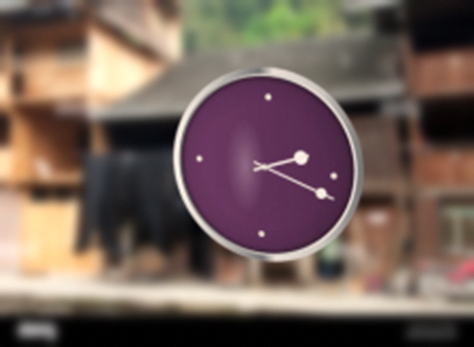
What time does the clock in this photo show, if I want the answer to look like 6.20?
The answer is 2.18
